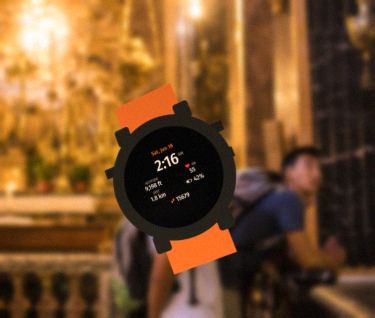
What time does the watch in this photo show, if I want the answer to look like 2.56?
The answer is 2.16
